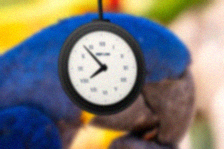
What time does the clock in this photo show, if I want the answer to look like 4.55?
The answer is 7.53
